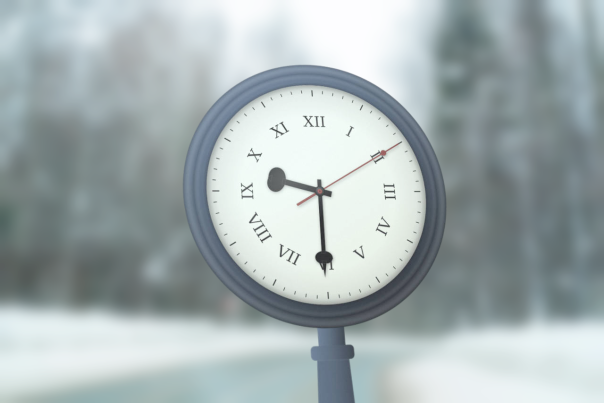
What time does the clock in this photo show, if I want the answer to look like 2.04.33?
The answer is 9.30.10
